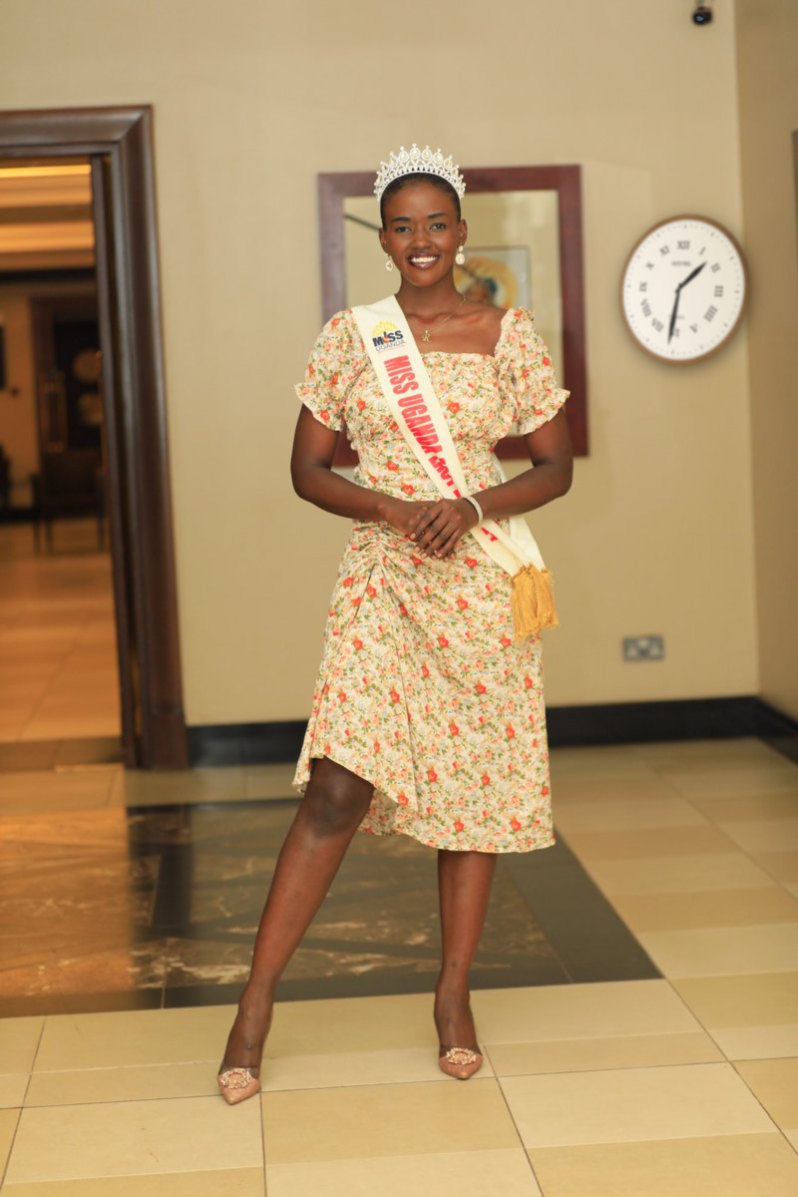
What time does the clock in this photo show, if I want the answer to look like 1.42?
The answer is 1.31
